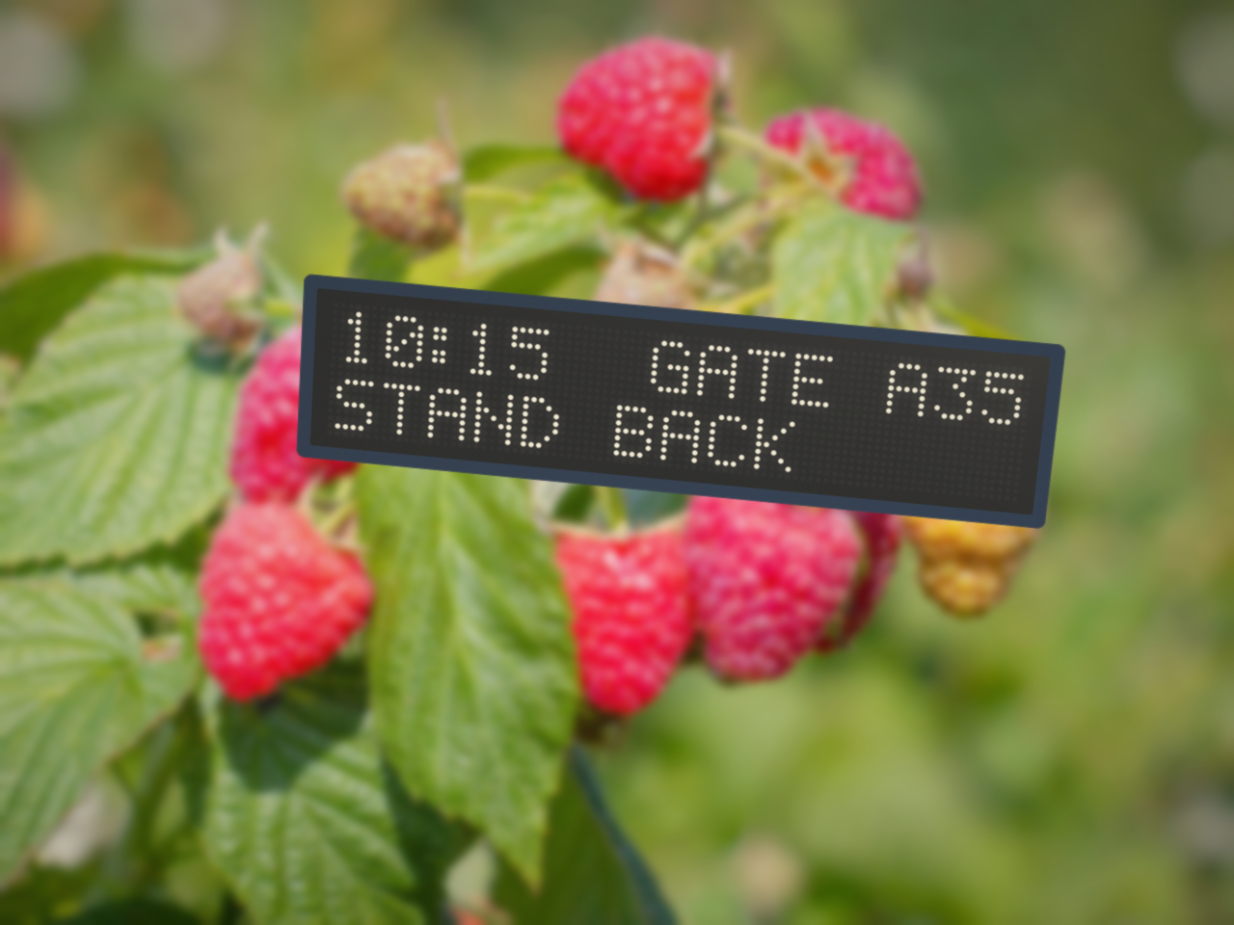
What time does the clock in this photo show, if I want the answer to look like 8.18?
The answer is 10.15
